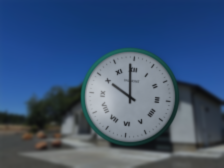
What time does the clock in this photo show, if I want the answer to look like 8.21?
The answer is 9.59
